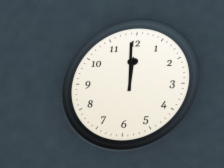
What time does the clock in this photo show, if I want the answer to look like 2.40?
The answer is 11.59
